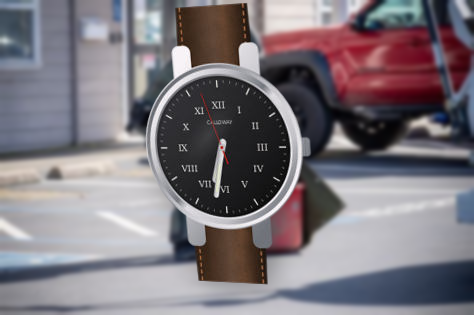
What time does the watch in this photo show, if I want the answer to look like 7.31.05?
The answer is 6.31.57
